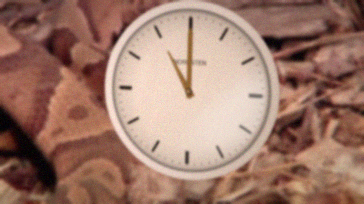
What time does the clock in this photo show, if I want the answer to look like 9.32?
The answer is 11.00
